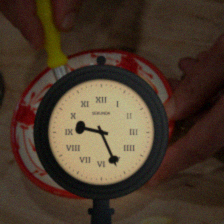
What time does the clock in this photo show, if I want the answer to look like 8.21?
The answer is 9.26
